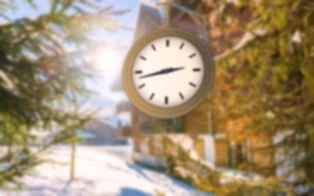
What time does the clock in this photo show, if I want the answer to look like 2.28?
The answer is 2.43
